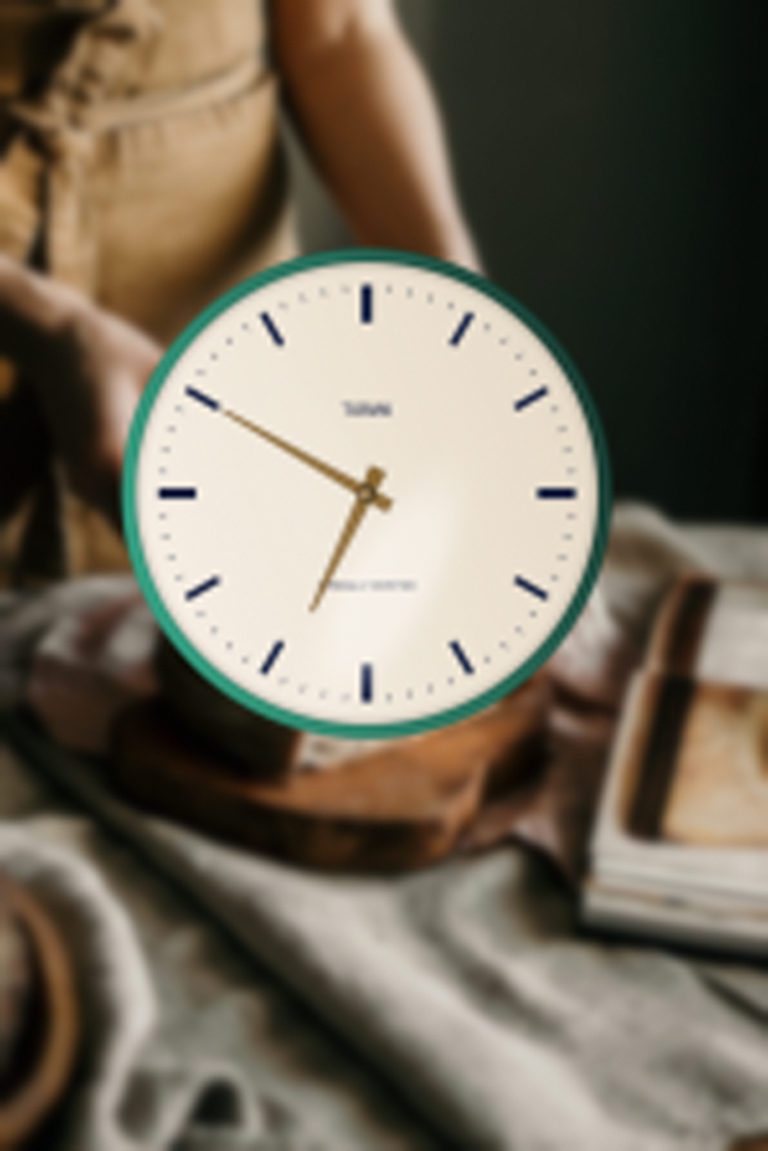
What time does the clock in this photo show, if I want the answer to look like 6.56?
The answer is 6.50
